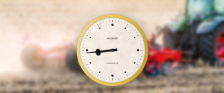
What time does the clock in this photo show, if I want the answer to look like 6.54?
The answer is 8.44
